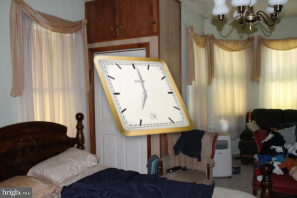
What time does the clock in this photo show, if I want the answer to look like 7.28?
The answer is 7.01
